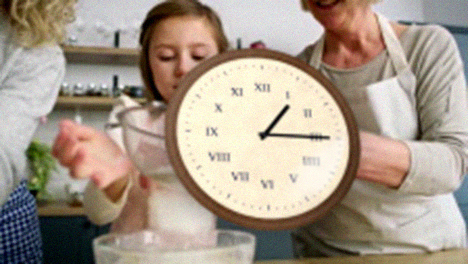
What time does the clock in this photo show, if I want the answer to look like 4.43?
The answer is 1.15
